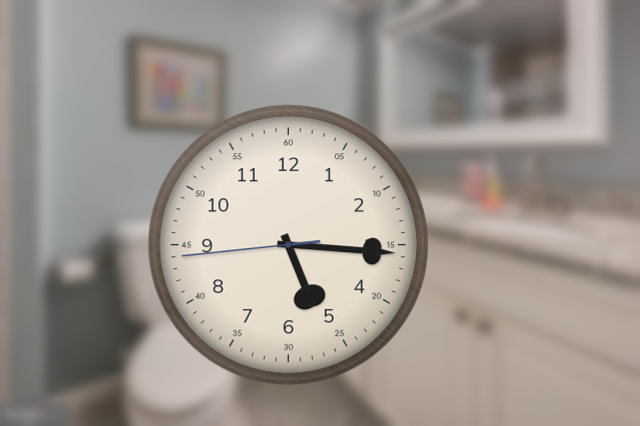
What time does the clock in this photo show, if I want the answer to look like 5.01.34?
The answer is 5.15.44
